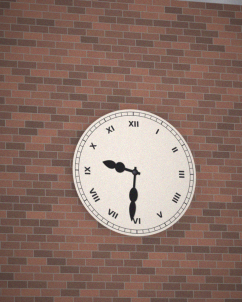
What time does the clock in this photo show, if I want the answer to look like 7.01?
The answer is 9.31
